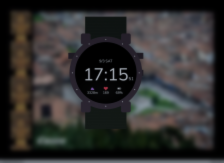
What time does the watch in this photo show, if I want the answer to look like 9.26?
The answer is 17.15
